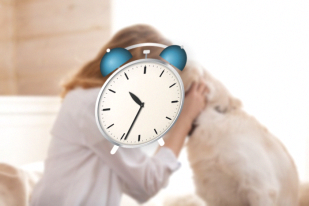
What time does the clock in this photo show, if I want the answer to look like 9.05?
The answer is 10.34
